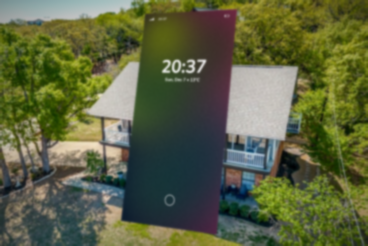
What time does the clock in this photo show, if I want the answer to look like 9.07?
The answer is 20.37
